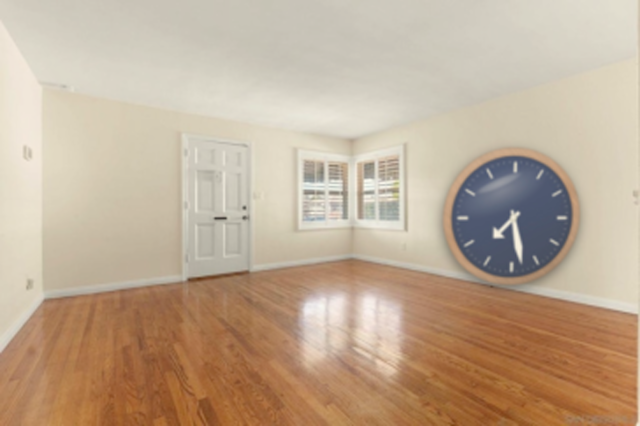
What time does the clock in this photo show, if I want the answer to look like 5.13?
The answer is 7.28
